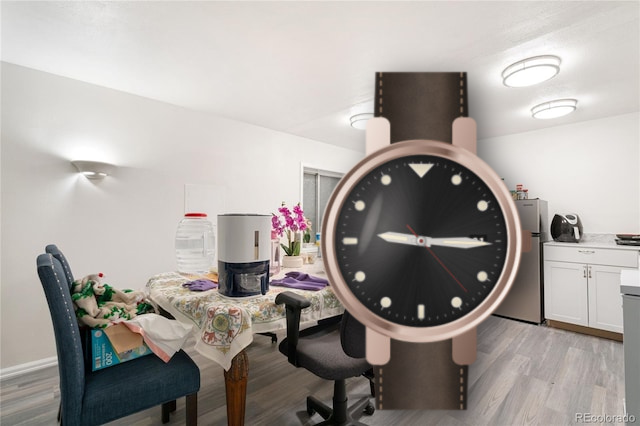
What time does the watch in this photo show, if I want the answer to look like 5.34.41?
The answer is 9.15.23
